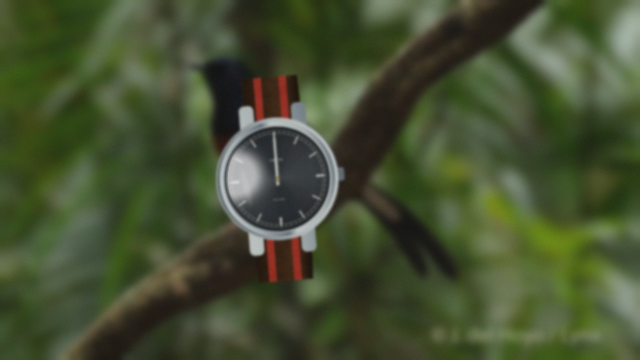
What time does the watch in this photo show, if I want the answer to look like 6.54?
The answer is 12.00
